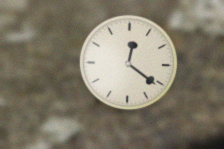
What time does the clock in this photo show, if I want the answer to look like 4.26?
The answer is 12.21
